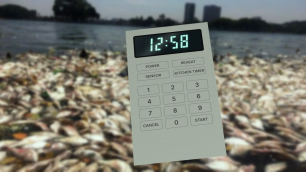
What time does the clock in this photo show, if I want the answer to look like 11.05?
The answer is 12.58
